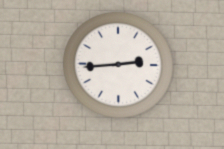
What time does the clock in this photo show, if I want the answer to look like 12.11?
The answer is 2.44
